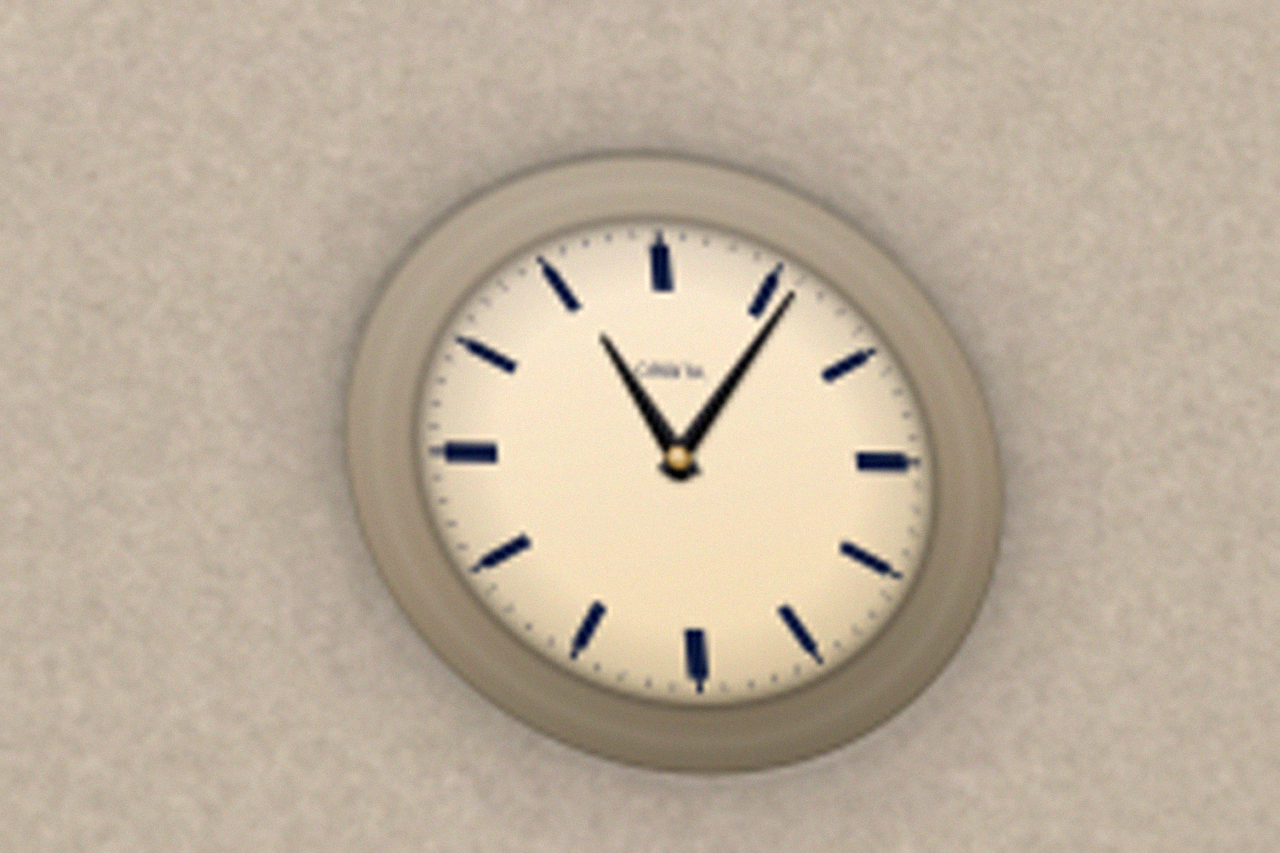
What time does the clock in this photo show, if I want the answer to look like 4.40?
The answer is 11.06
